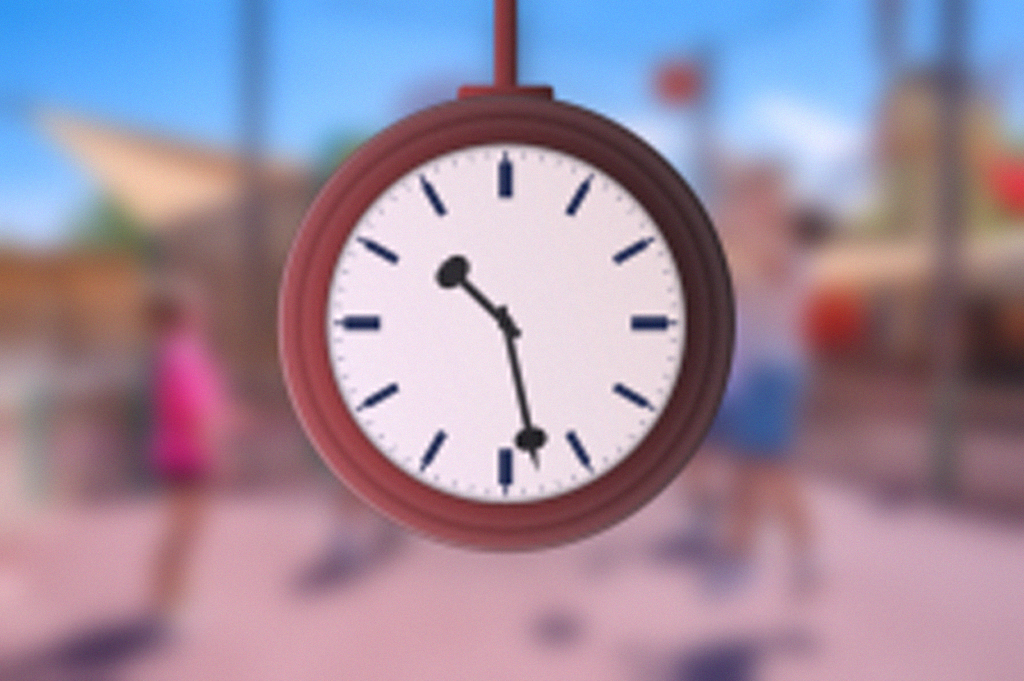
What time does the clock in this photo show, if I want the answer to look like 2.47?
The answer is 10.28
